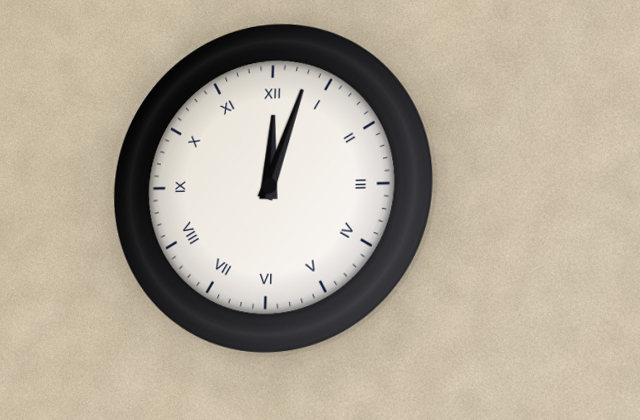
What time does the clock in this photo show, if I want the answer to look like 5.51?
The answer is 12.03
